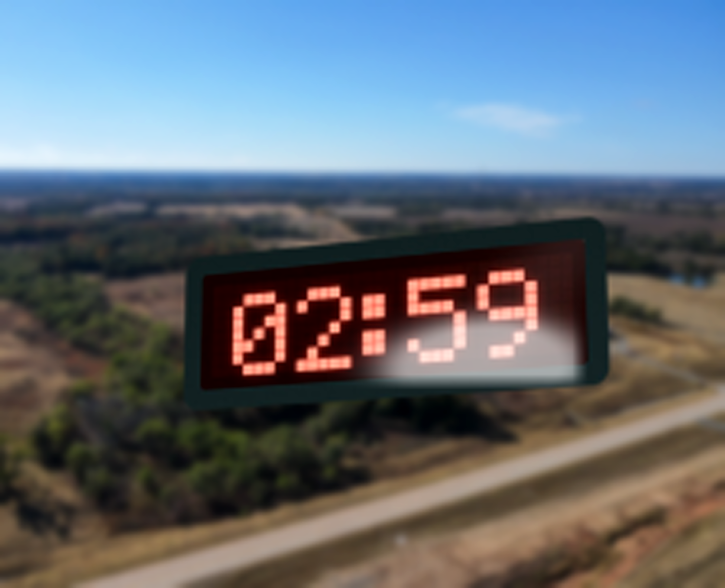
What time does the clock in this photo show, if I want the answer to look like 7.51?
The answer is 2.59
